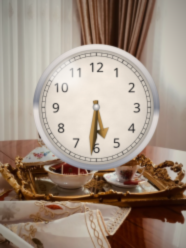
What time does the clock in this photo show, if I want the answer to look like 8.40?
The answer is 5.31
